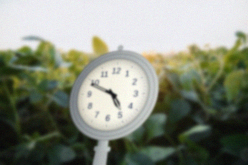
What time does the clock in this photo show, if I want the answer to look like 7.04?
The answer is 4.49
